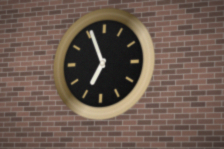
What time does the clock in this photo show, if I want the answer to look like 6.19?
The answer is 6.56
